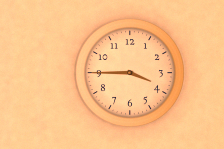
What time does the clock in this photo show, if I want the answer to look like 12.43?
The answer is 3.45
